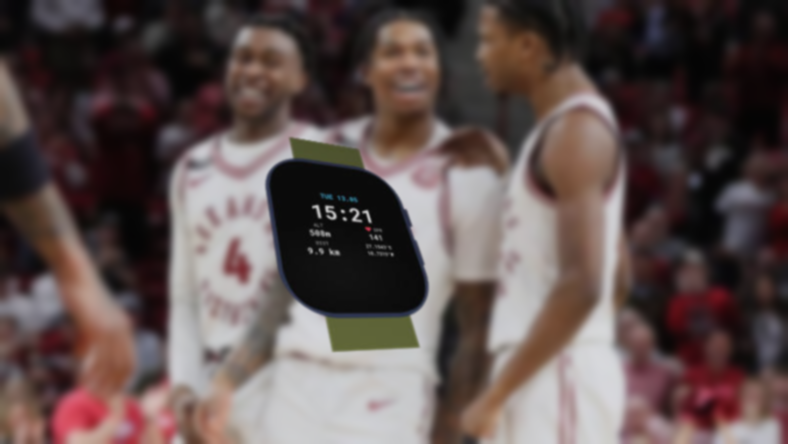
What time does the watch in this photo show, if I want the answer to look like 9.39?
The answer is 15.21
